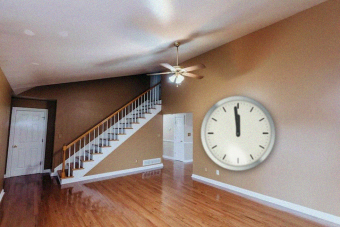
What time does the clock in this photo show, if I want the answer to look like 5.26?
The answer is 11.59
